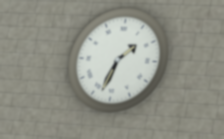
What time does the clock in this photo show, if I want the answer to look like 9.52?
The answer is 1.33
